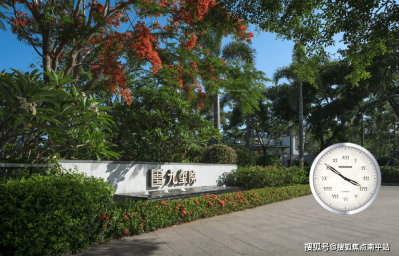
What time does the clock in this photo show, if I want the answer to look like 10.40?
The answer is 3.51
